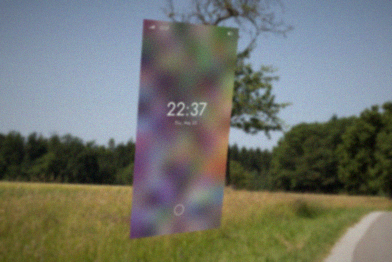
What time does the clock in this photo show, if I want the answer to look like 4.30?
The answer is 22.37
